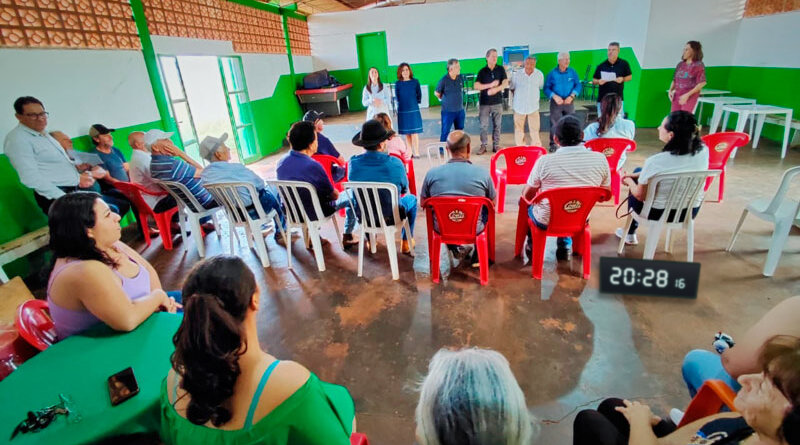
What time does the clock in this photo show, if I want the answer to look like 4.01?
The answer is 20.28
